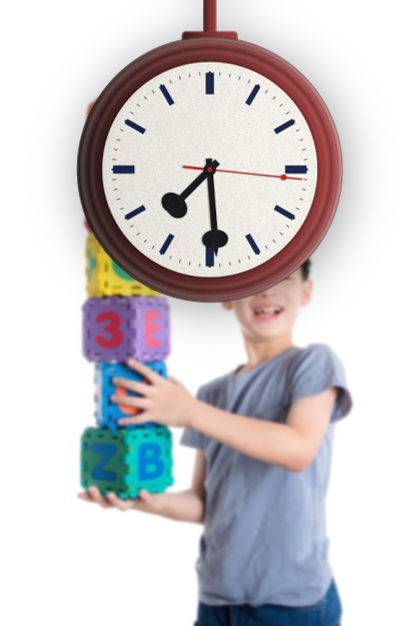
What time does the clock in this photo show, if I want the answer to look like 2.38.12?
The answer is 7.29.16
